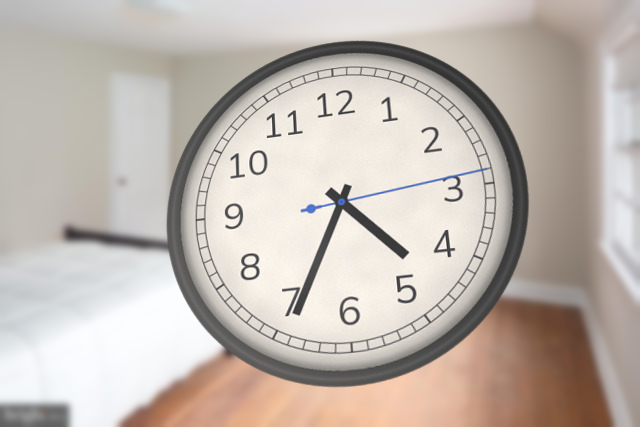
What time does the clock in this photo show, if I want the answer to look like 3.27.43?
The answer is 4.34.14
